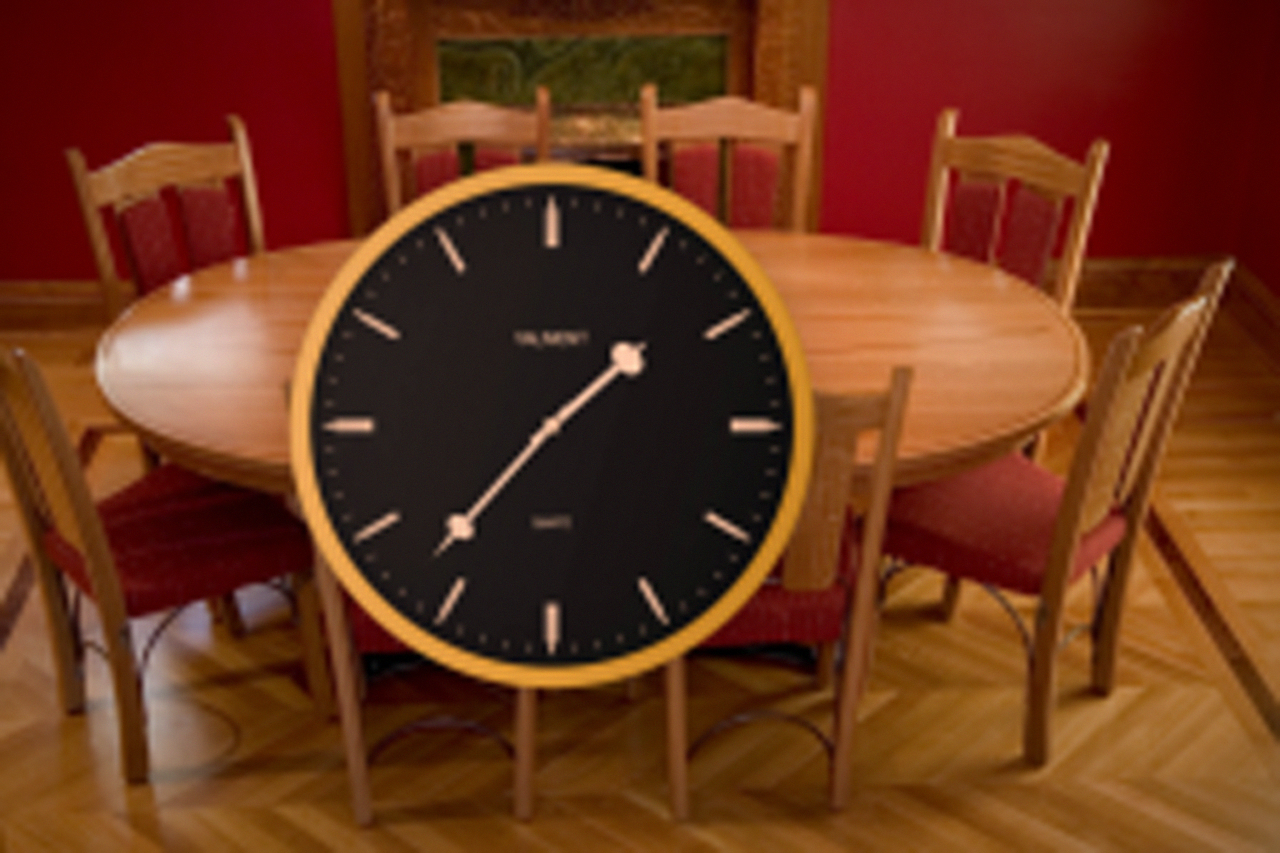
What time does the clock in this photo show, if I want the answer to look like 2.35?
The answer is 1.37
